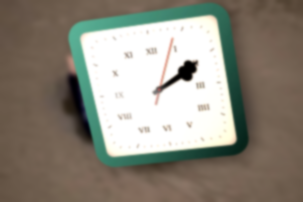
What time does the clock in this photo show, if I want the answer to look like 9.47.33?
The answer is 2.10.04
